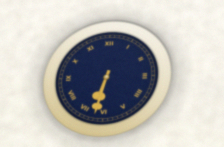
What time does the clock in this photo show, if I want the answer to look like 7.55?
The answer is 6.32
